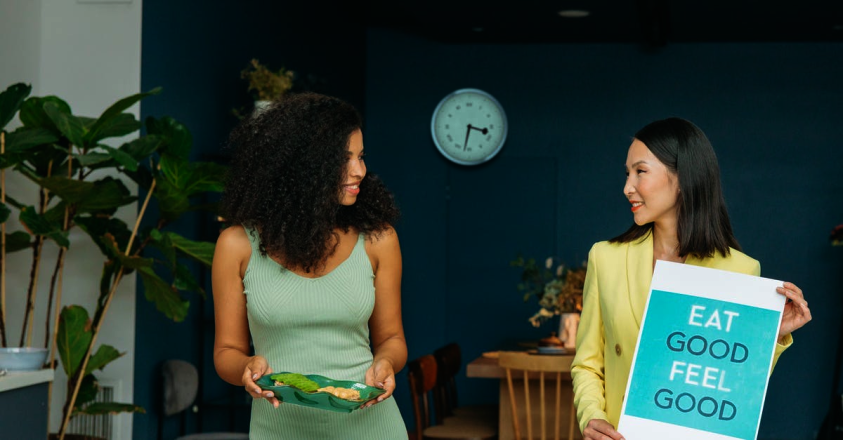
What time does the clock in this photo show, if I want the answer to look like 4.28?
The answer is 3.32
